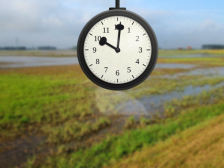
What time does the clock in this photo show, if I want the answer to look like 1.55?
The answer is 10.01
